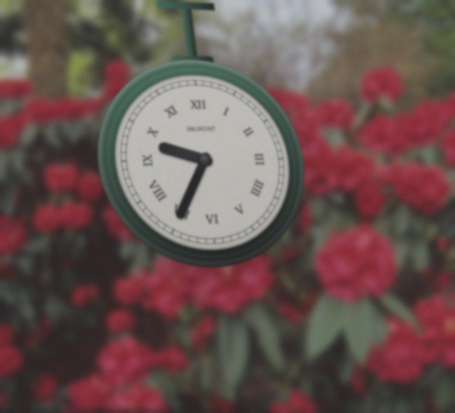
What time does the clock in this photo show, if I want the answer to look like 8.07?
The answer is 9.35
